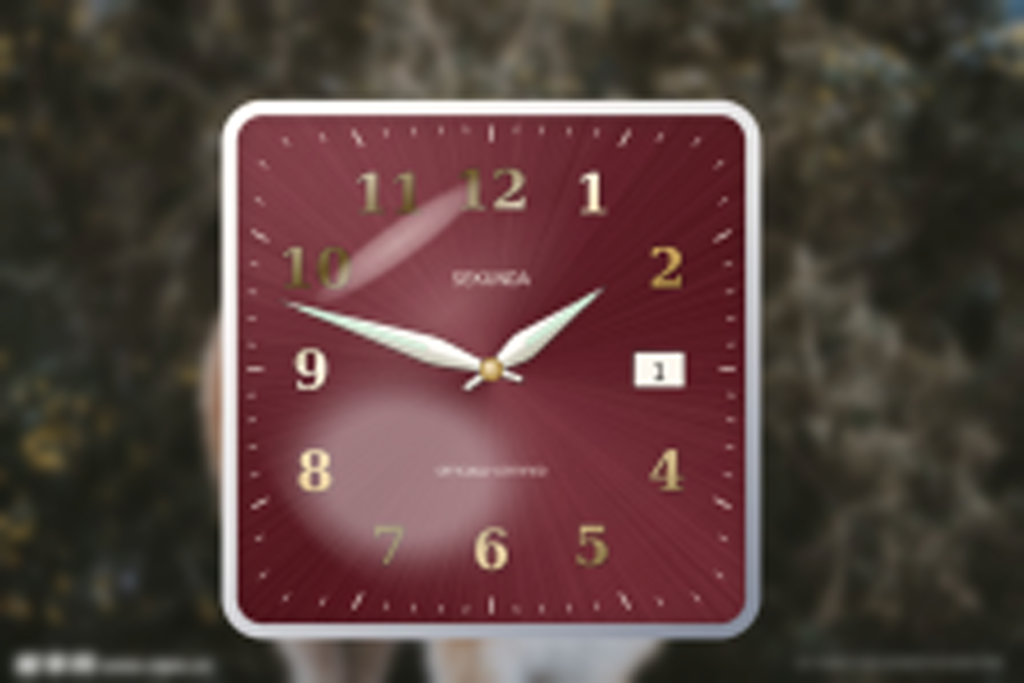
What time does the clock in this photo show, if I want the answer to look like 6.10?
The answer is 1.48
